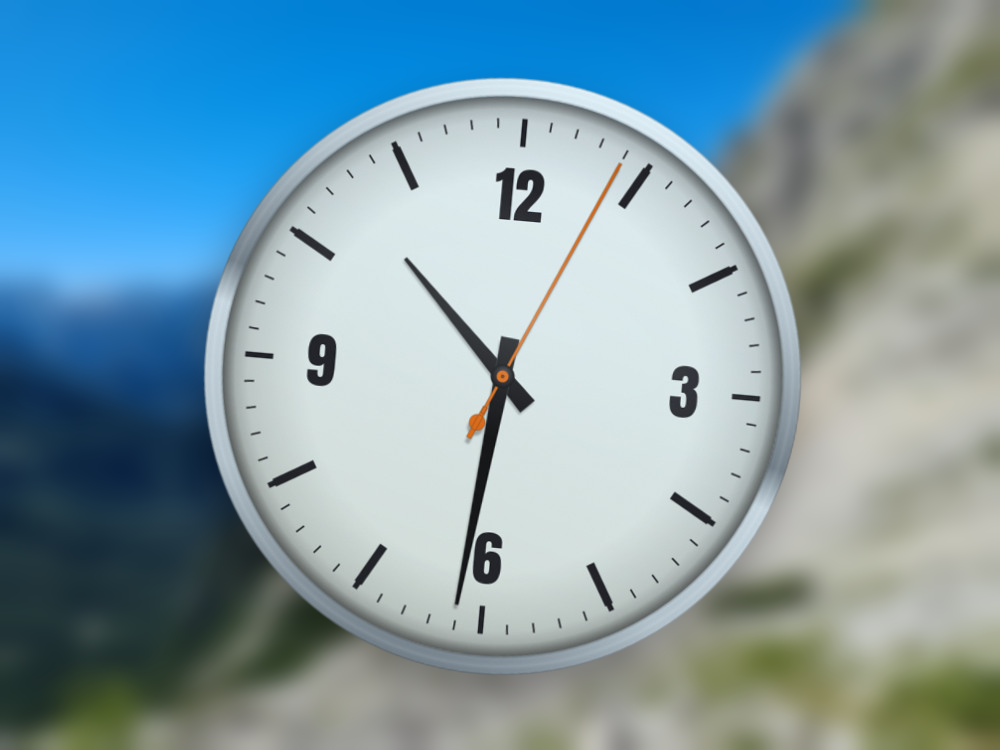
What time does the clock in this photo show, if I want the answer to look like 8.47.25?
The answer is 10.31.04
